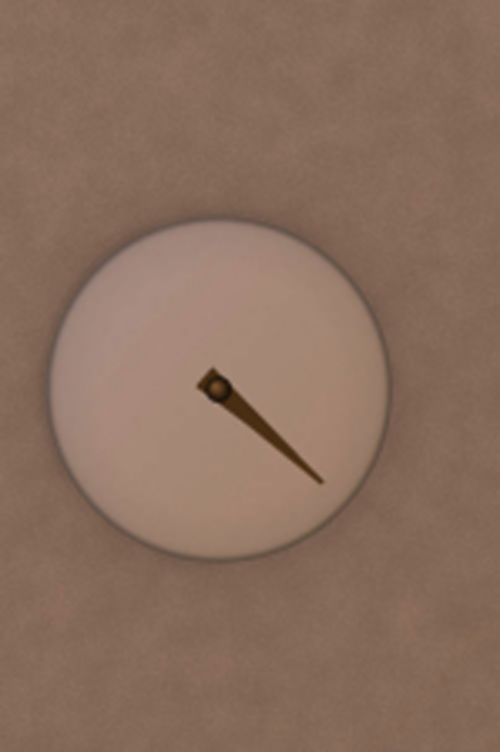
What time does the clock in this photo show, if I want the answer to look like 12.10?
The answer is 4.22
